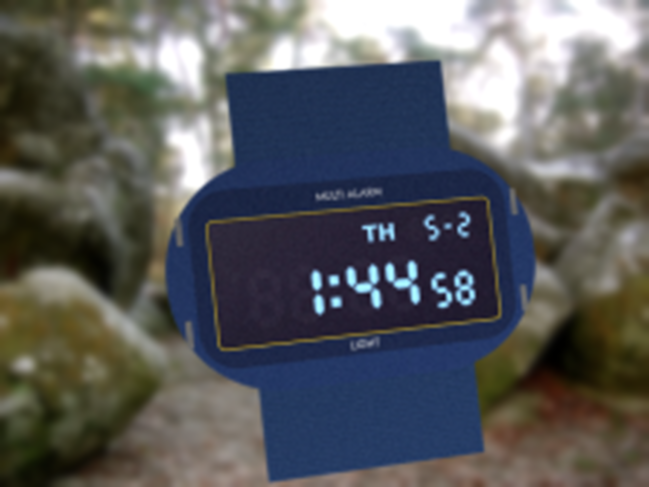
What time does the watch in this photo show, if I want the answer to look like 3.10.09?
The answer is 1.44.58
